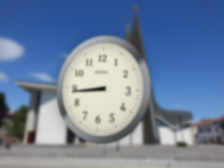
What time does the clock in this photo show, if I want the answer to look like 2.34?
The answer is 8.44
